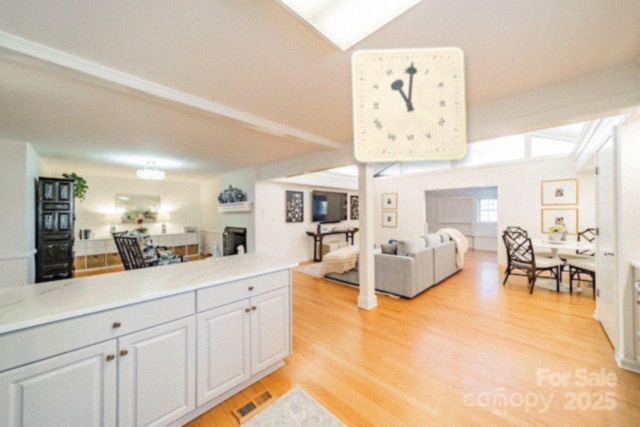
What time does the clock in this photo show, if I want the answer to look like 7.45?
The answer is 11.01
